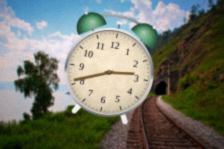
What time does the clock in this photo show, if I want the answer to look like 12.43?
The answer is 2.41
